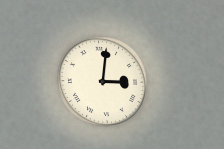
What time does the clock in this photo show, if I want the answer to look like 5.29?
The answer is 3.02
